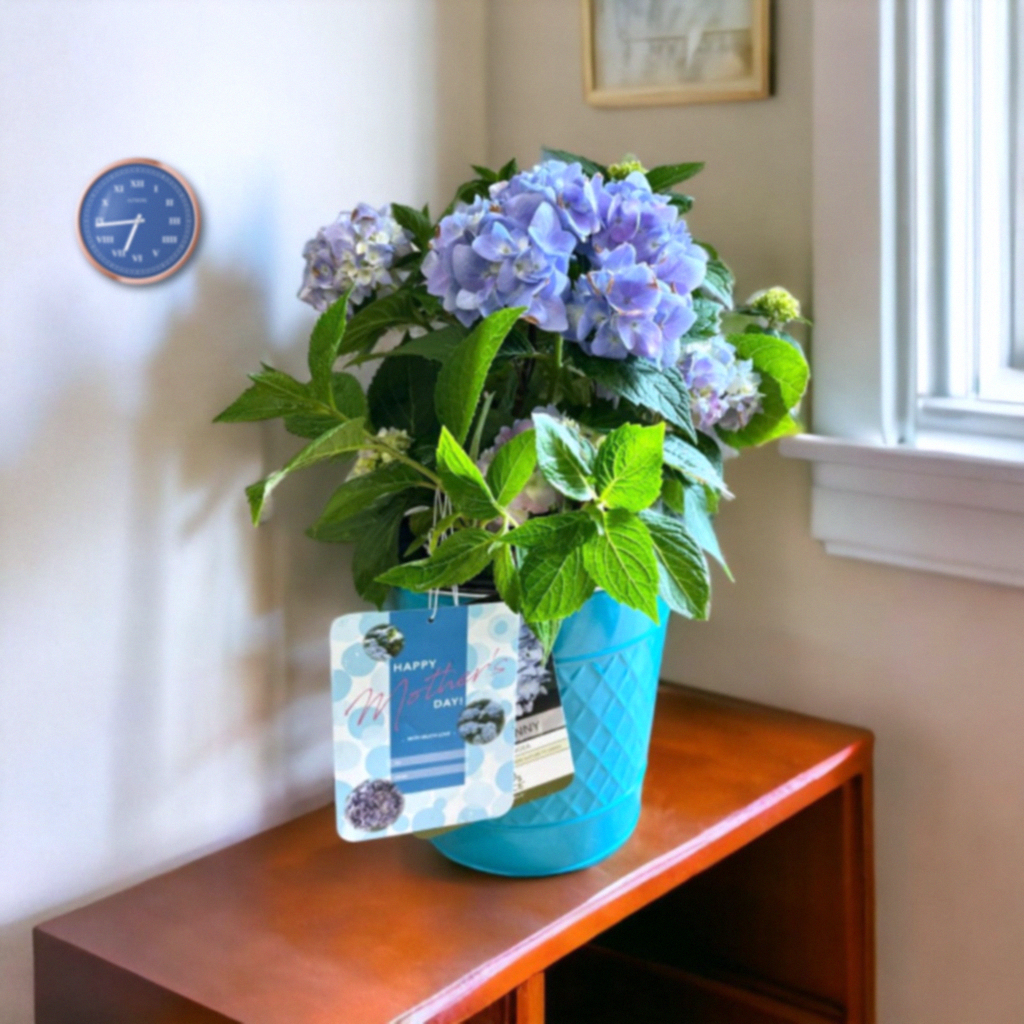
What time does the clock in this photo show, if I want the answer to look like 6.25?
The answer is 6.44
